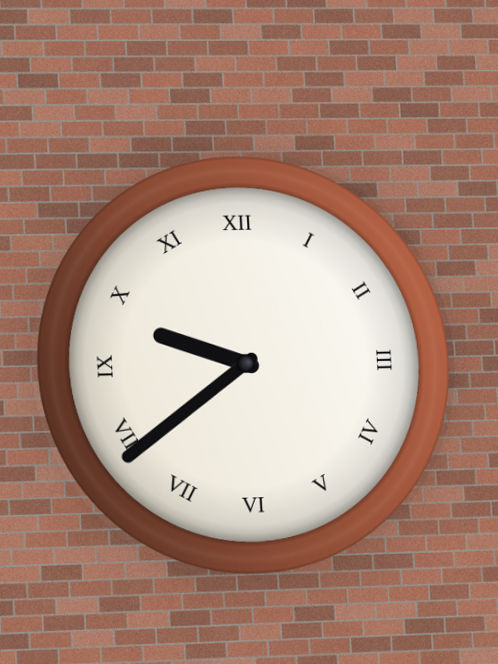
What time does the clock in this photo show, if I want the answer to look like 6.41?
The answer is 9.39
